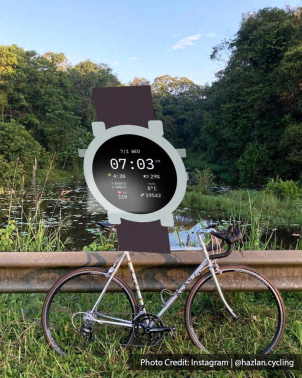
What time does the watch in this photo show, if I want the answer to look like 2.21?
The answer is 7.03
